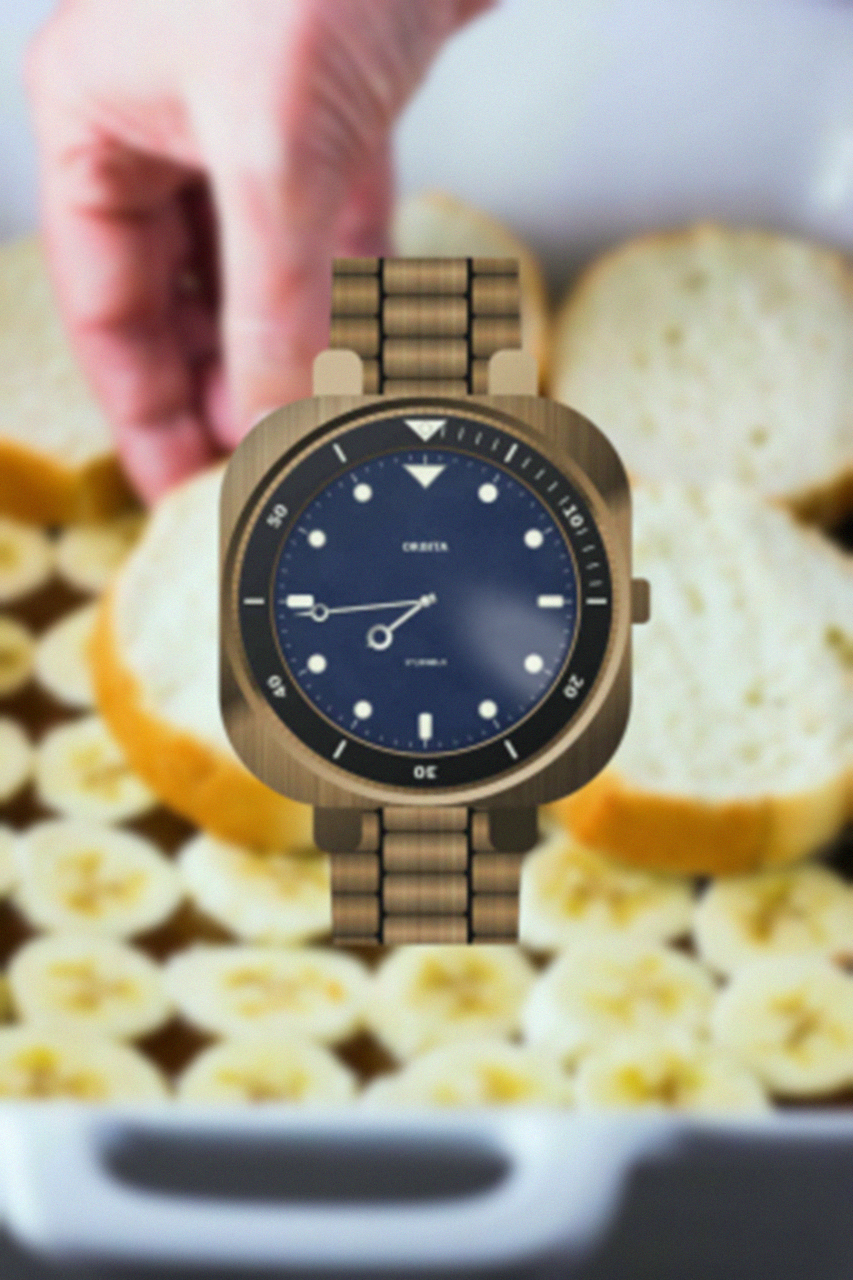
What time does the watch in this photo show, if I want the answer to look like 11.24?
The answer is 7.44
